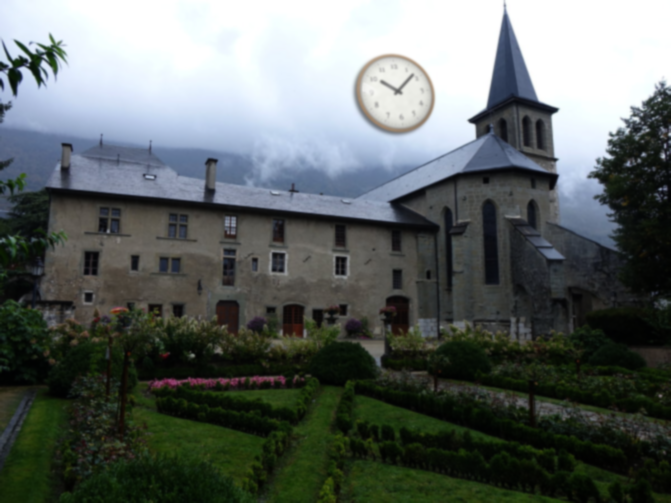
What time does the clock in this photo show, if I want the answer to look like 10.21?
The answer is 10.08
